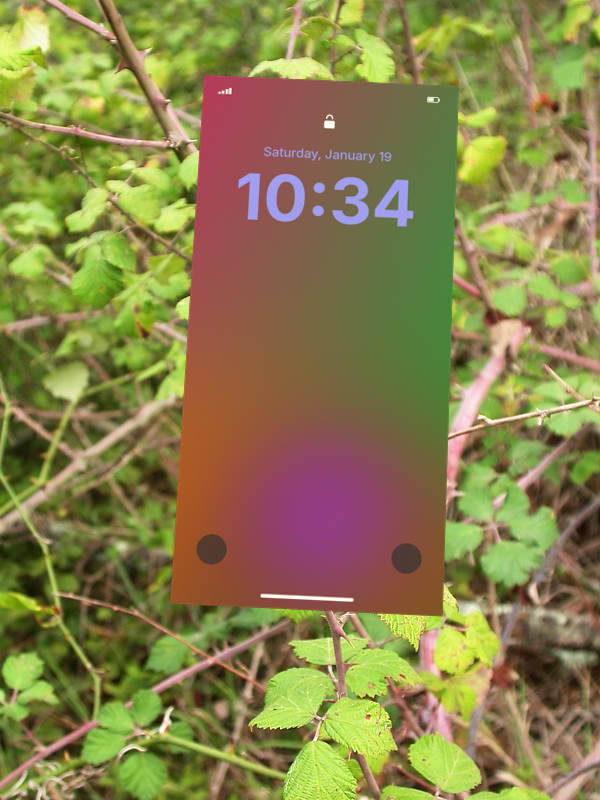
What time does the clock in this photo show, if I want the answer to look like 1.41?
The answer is 10.34
